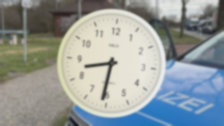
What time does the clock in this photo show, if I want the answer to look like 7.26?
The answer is 8.31
